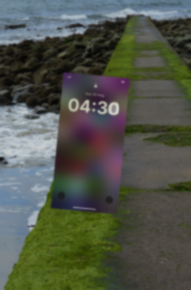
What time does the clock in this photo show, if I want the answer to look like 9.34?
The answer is 4.30
